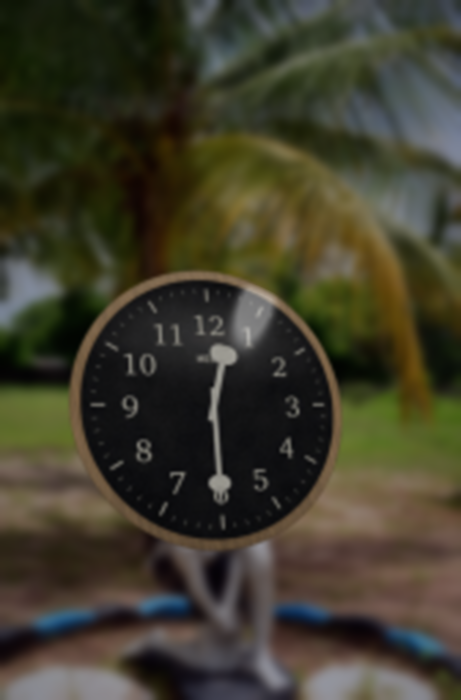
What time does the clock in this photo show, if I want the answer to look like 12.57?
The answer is 12.30
